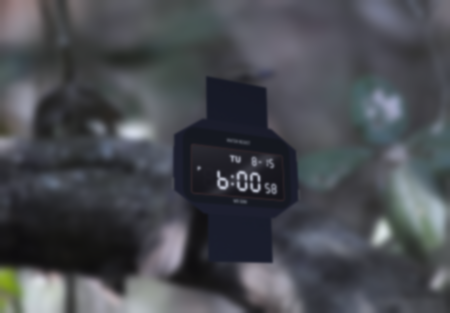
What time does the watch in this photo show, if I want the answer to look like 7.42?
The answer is 6.00
